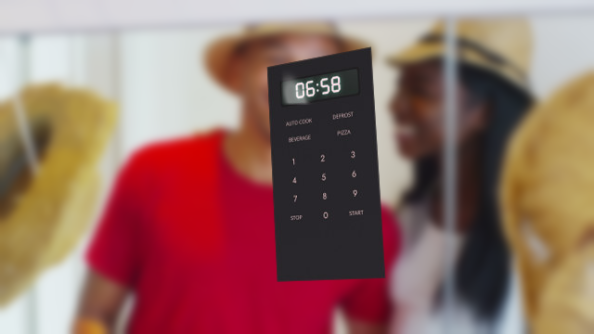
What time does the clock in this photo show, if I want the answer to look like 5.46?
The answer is 6.58
